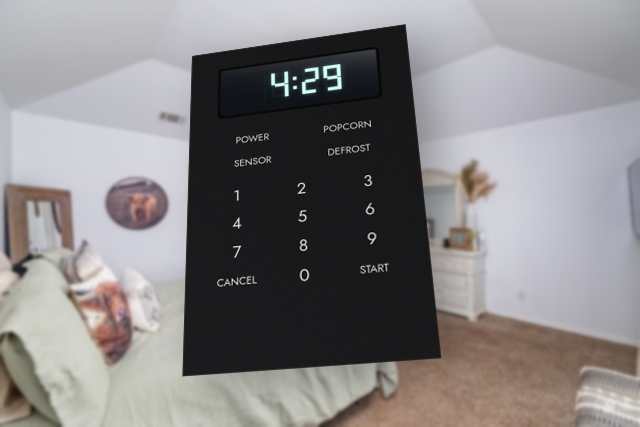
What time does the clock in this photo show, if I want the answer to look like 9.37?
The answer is 4.29
